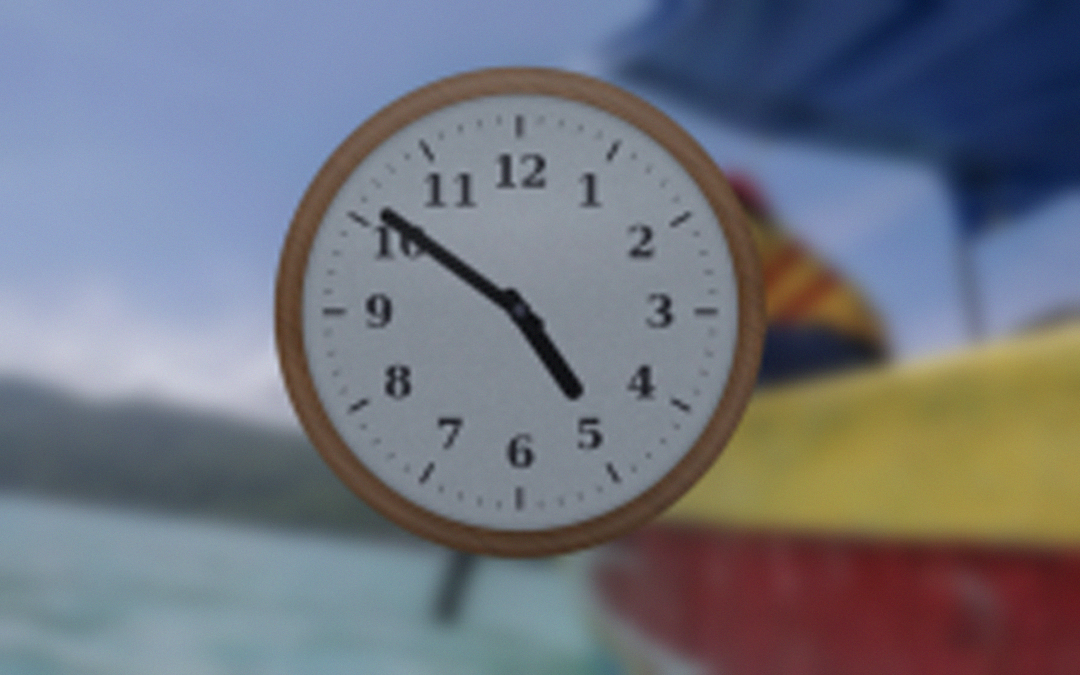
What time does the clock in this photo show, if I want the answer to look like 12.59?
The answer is 4.51
